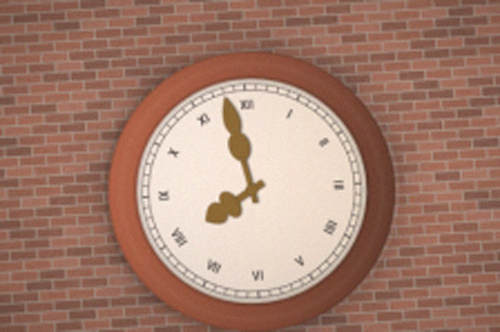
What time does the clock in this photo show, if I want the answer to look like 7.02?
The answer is 7.58
